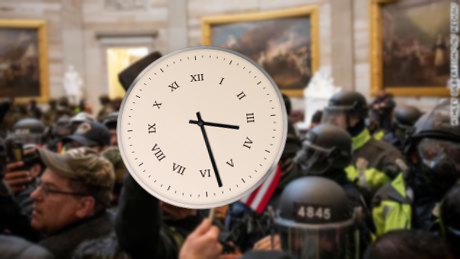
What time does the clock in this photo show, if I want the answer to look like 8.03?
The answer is 3.28
